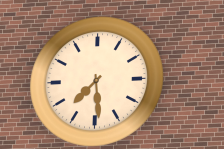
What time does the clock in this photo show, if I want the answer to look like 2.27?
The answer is 7.29
